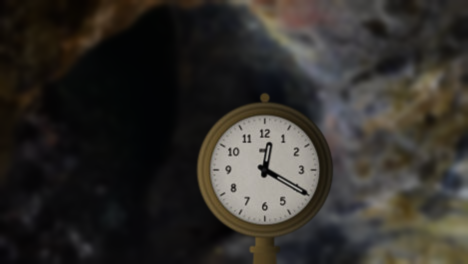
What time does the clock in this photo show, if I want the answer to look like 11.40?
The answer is 12.20
